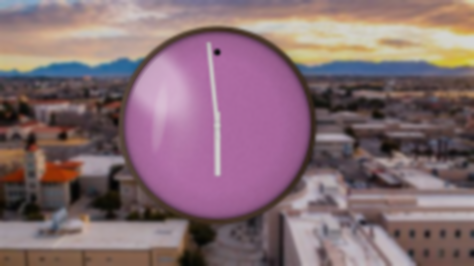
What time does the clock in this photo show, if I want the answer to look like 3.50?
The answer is 5.59
